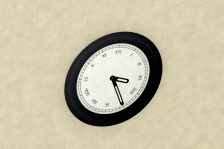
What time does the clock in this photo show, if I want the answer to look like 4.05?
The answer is 3.25
